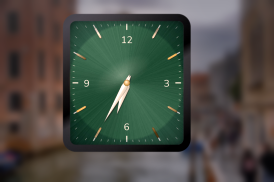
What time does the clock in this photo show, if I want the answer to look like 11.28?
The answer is 6.35
